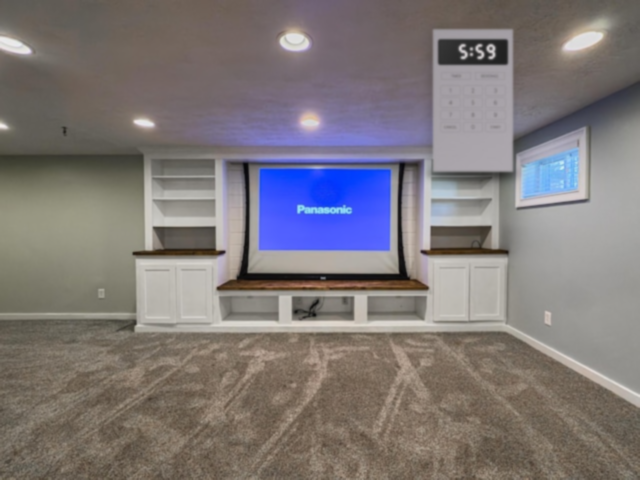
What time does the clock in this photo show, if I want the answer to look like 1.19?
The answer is 5.59
